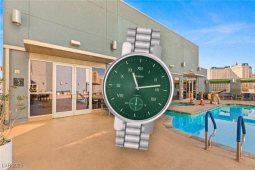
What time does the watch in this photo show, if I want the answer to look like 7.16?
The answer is 11.13
